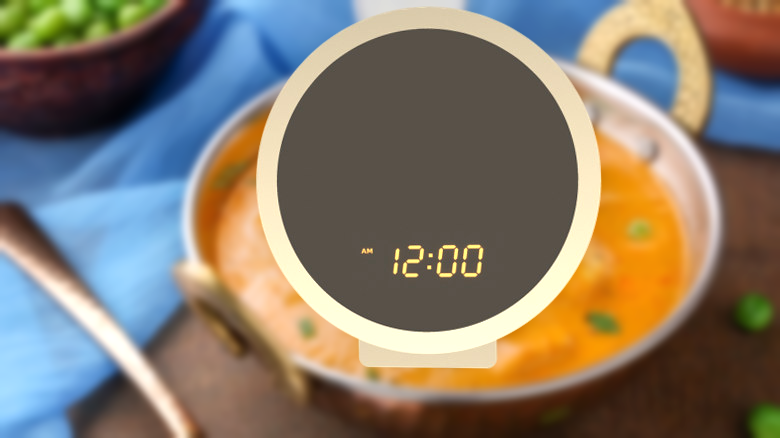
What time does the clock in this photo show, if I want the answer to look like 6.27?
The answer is 12.00
